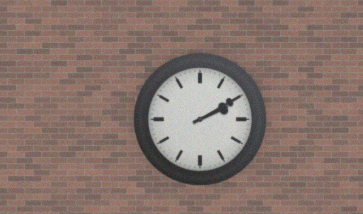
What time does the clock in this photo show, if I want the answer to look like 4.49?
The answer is 2.10
